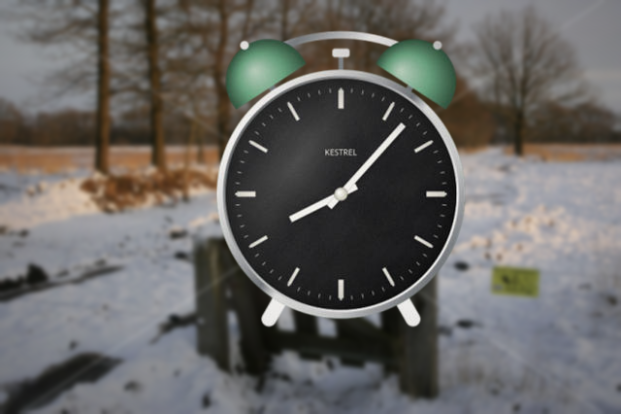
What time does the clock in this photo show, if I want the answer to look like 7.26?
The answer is 8.07
